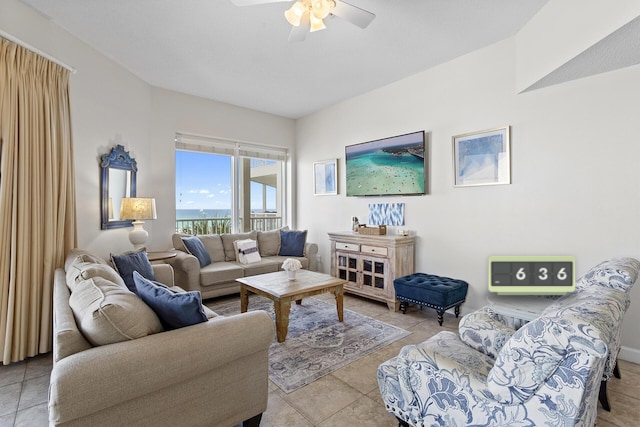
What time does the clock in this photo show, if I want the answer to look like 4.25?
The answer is 6.36
